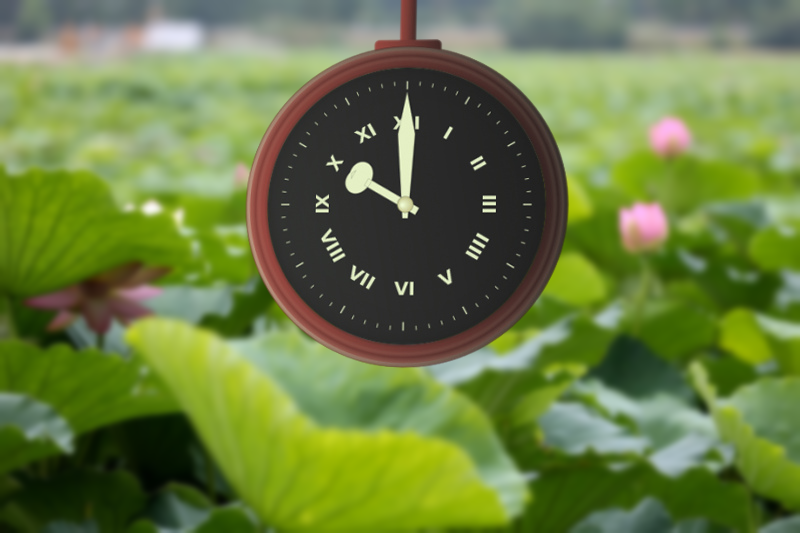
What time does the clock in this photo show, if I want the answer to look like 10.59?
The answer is 10.00
